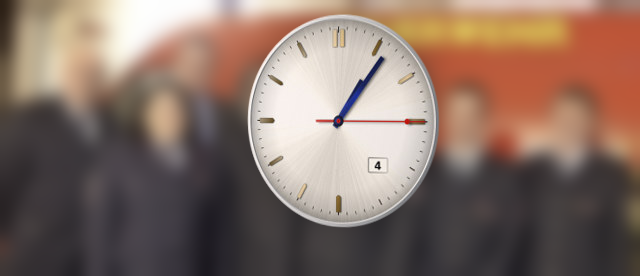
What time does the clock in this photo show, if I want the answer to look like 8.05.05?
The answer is 1.06.15
